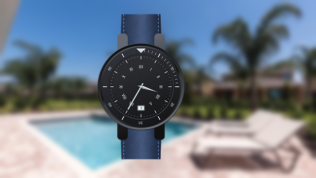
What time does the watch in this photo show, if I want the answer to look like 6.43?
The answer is 3.35
